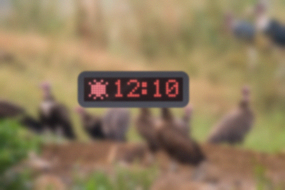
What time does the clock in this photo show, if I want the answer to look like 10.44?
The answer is 12.10
